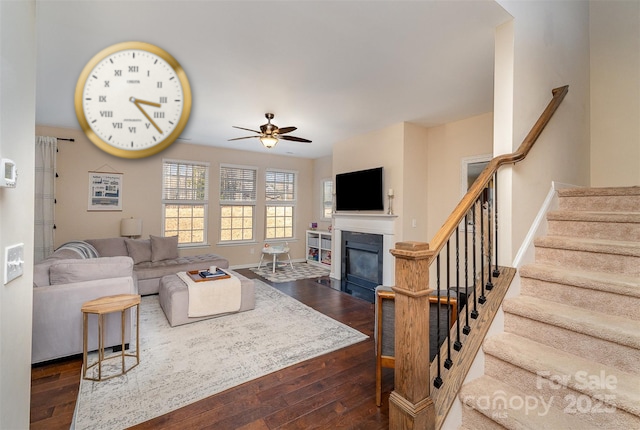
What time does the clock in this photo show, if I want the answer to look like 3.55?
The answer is 3.23
